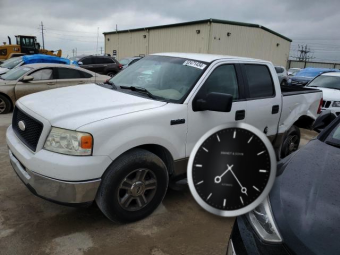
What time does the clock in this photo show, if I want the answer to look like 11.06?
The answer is 7.23
